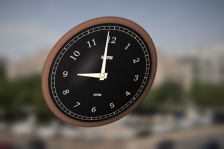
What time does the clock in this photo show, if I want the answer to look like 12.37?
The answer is 8.59
